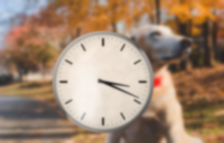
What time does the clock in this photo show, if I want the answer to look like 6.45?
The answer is 3.19
